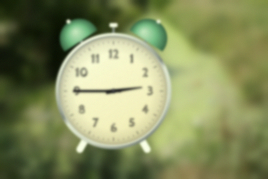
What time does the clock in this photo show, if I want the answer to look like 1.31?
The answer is 2.45
